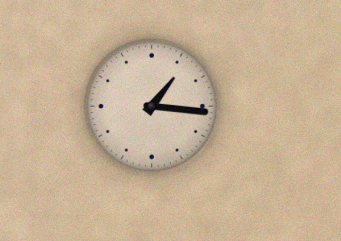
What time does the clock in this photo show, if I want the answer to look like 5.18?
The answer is 1.16
